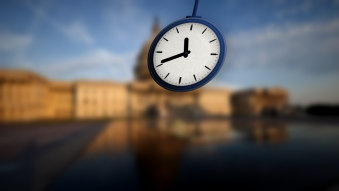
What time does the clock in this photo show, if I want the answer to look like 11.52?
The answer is 11.41
